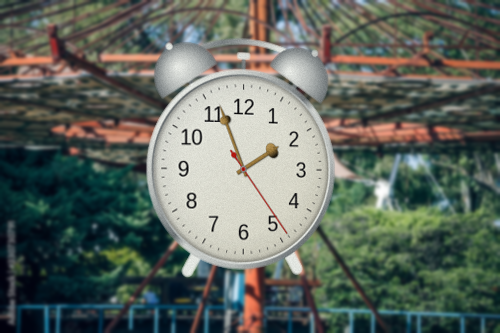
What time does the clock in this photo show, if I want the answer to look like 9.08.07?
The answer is 1.56.24
